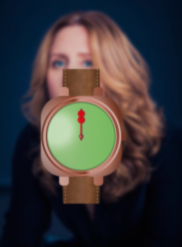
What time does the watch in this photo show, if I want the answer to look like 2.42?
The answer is 12.00
